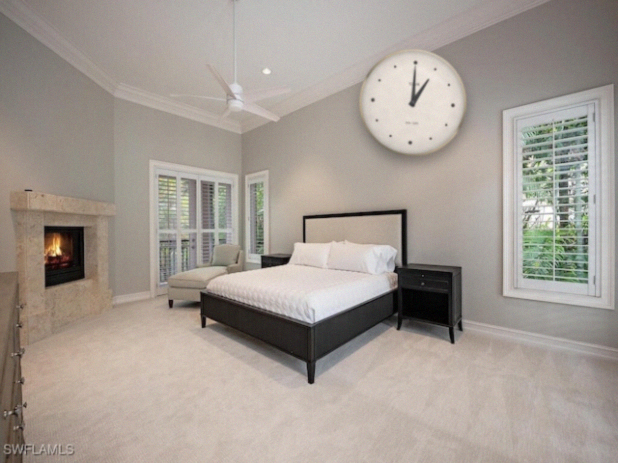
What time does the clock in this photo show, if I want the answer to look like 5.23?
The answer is 1.00
